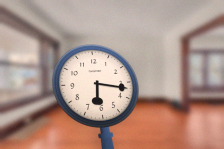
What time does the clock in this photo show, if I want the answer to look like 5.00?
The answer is 6.17
